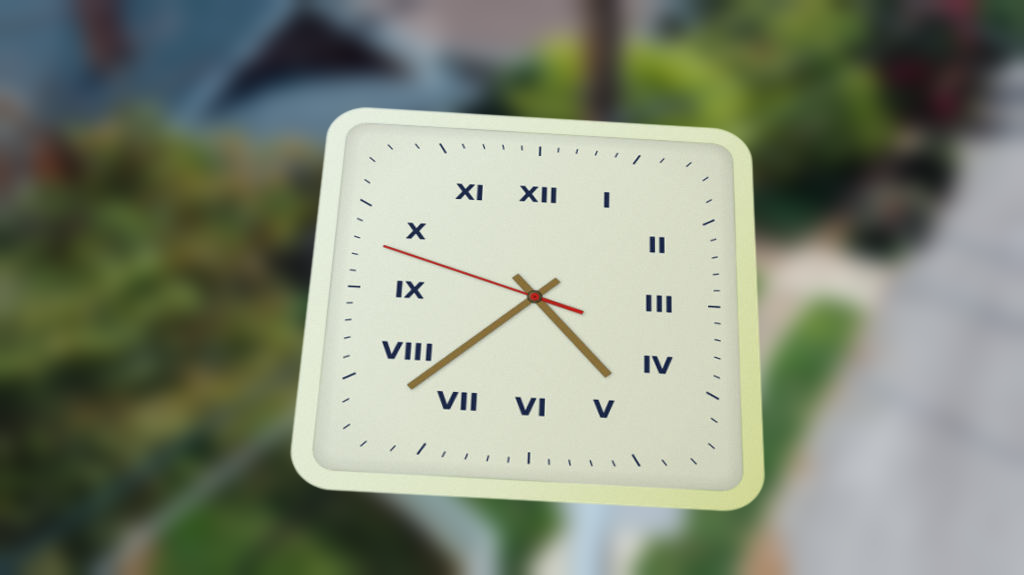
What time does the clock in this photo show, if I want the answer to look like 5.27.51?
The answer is 4.37.48
